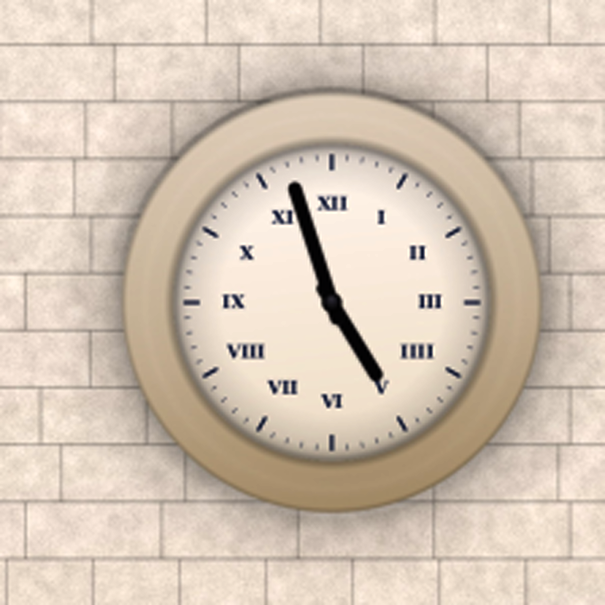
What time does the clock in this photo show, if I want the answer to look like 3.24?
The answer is 4.57
